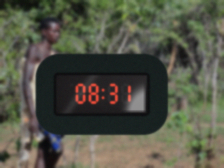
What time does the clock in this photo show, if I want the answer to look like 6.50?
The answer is 8.31
